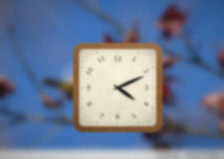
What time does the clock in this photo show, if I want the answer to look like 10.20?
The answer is 4.11
